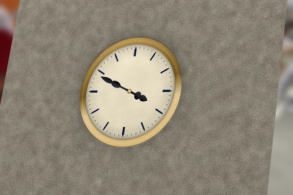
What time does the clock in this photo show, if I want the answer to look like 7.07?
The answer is 3.49
